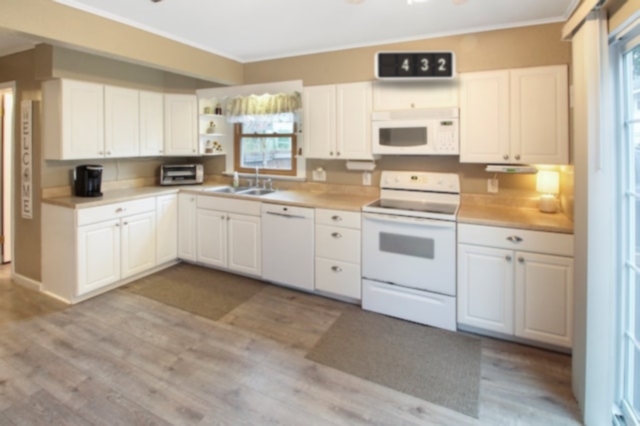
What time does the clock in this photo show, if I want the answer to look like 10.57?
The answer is 4.32
